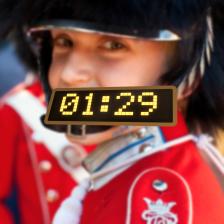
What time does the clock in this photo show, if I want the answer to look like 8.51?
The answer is 1.29
